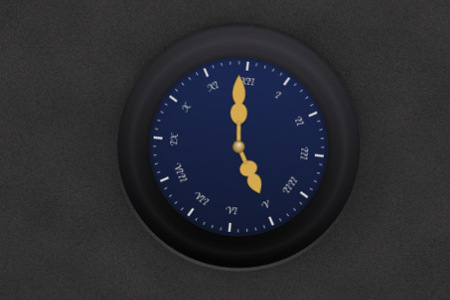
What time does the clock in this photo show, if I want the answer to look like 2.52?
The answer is 4.59
